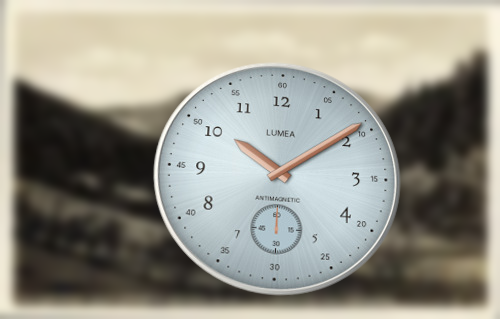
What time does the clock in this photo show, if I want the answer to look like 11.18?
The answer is 10.09
